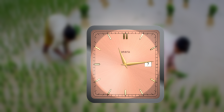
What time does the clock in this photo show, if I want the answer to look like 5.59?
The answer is 11.14
